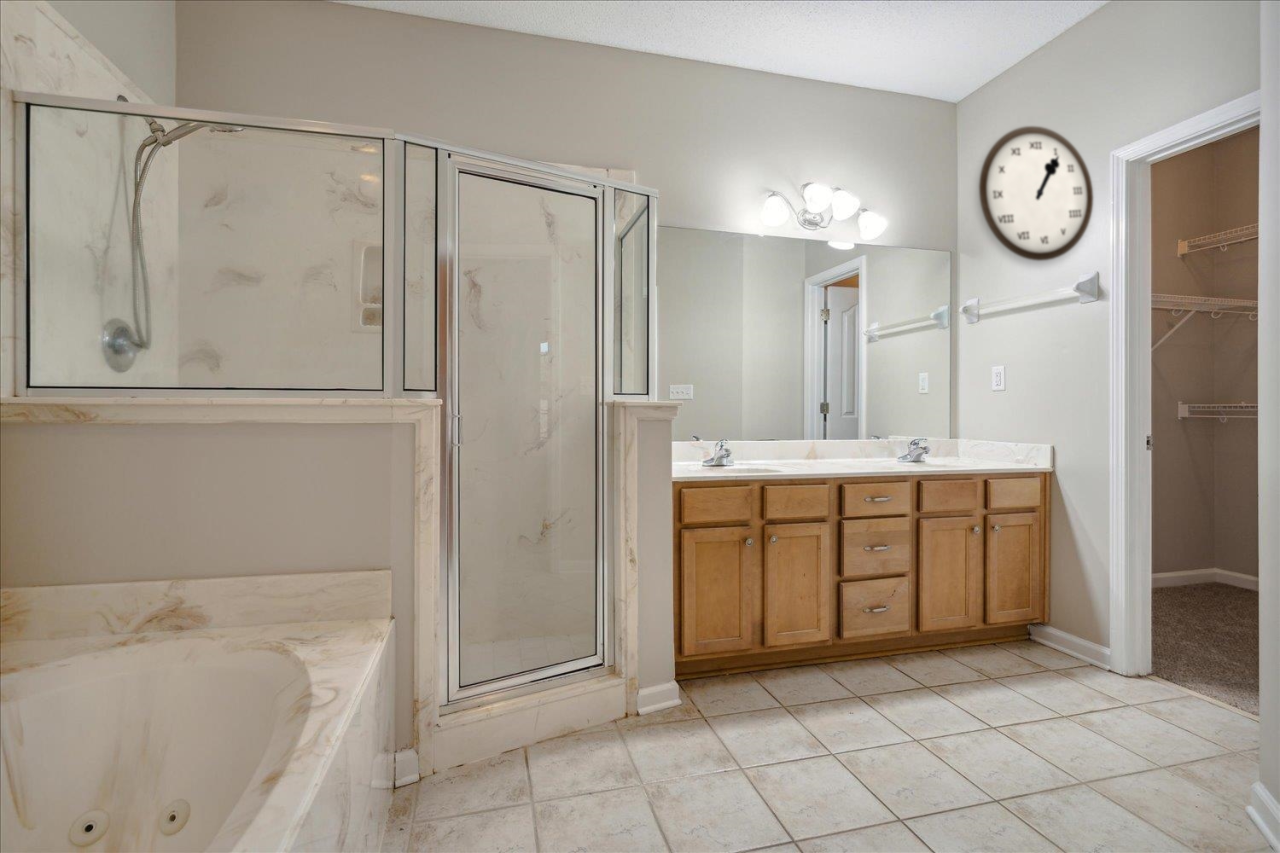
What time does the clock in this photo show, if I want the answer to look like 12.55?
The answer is 1.06
